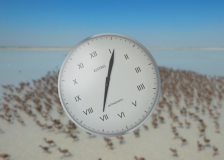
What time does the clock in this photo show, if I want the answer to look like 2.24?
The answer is 7.06
